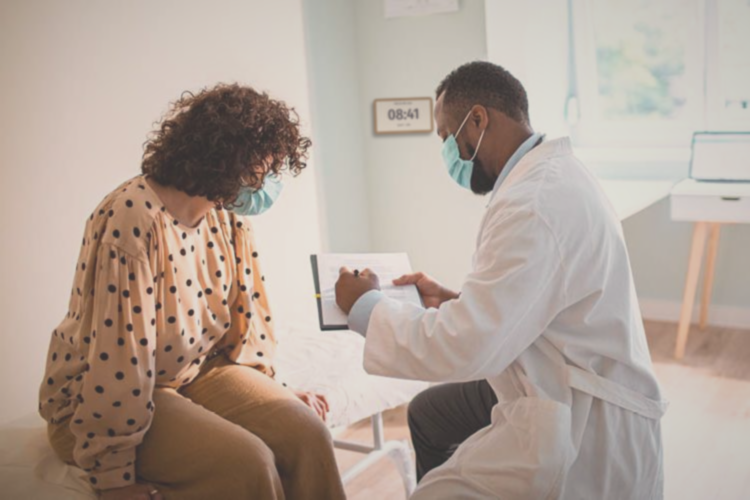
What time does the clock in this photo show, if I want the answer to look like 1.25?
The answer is 8.41
